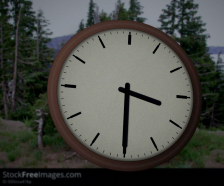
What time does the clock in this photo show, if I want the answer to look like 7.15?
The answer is 3.30
